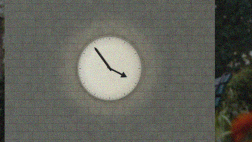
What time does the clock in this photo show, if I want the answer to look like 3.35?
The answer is 3.54
